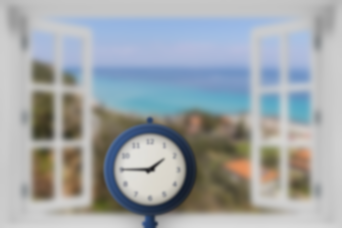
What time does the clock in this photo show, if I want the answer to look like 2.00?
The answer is 1.45
